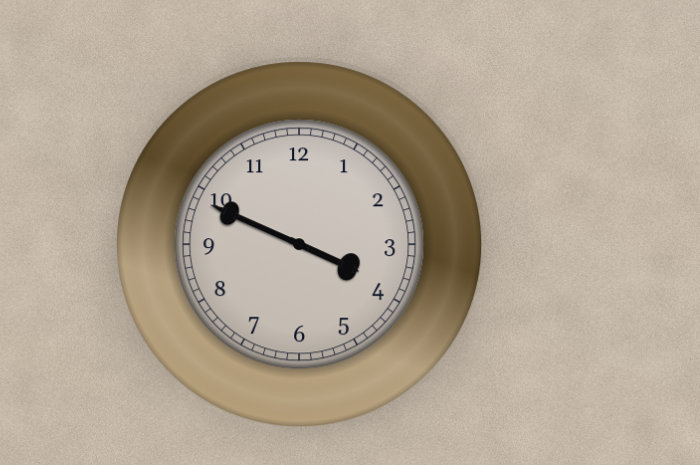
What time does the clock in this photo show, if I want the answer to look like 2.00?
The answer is 3.49
